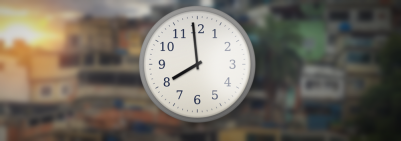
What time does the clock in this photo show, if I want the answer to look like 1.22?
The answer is 7.59
